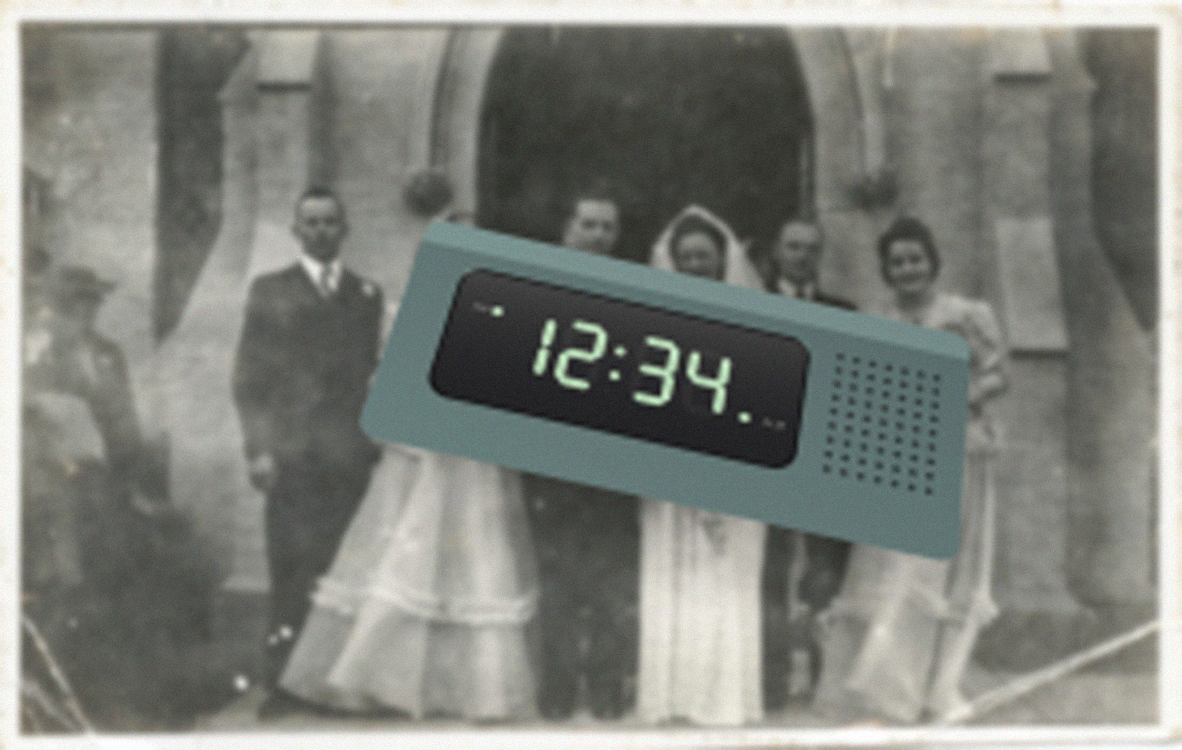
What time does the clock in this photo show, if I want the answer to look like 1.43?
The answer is 12.34
